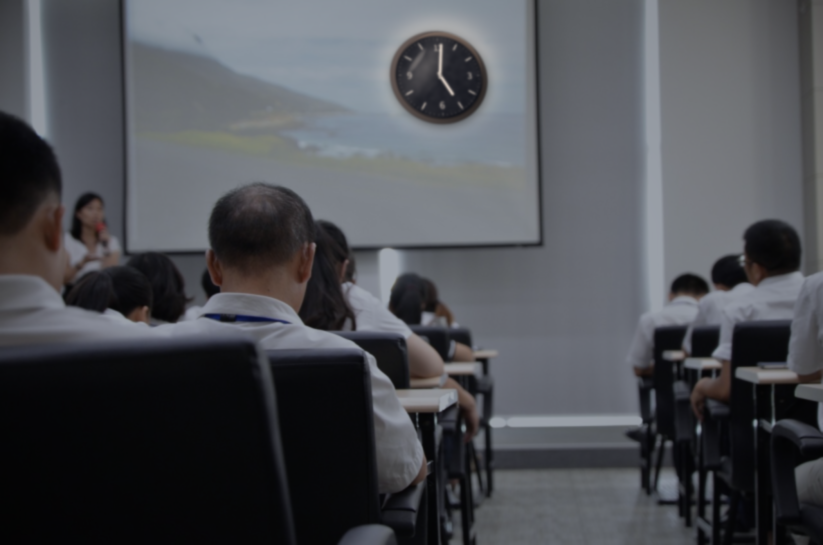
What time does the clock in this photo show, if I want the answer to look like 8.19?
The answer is 5.01
